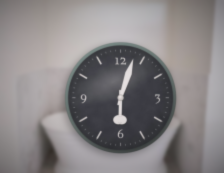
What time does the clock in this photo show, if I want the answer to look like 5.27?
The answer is 6.03
